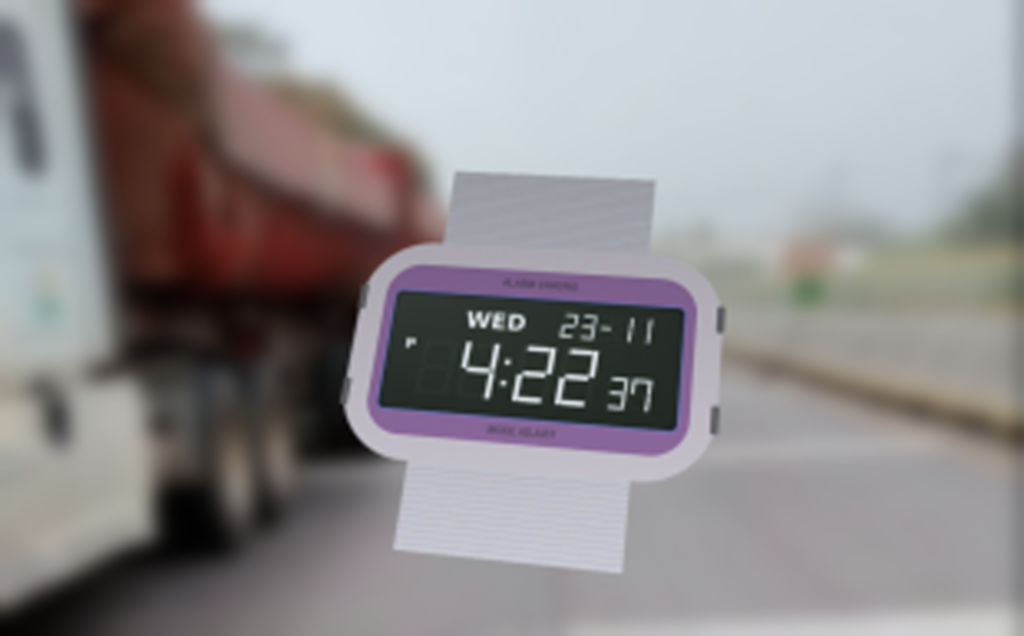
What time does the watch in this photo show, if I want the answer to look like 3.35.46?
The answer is 4.22.37
